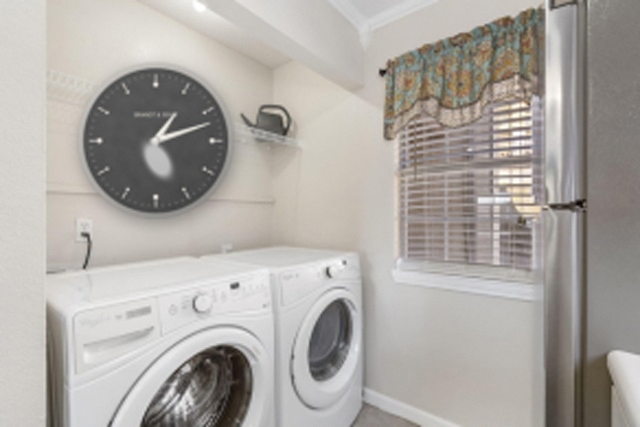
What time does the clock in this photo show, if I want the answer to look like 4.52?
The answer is 1.12
